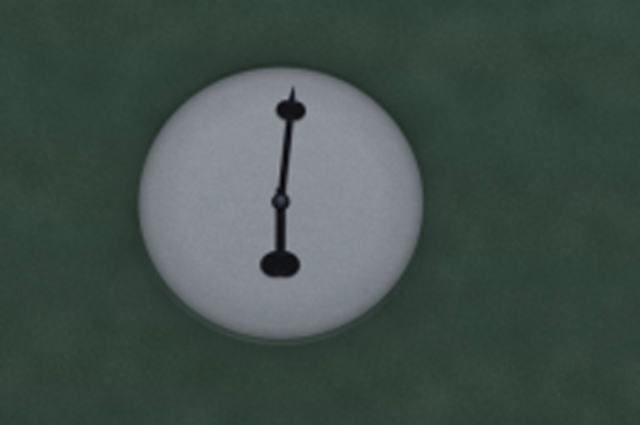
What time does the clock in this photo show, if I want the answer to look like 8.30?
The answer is 6.01
